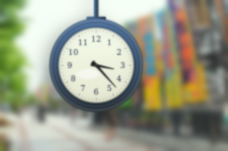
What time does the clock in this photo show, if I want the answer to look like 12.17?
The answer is 3.23
